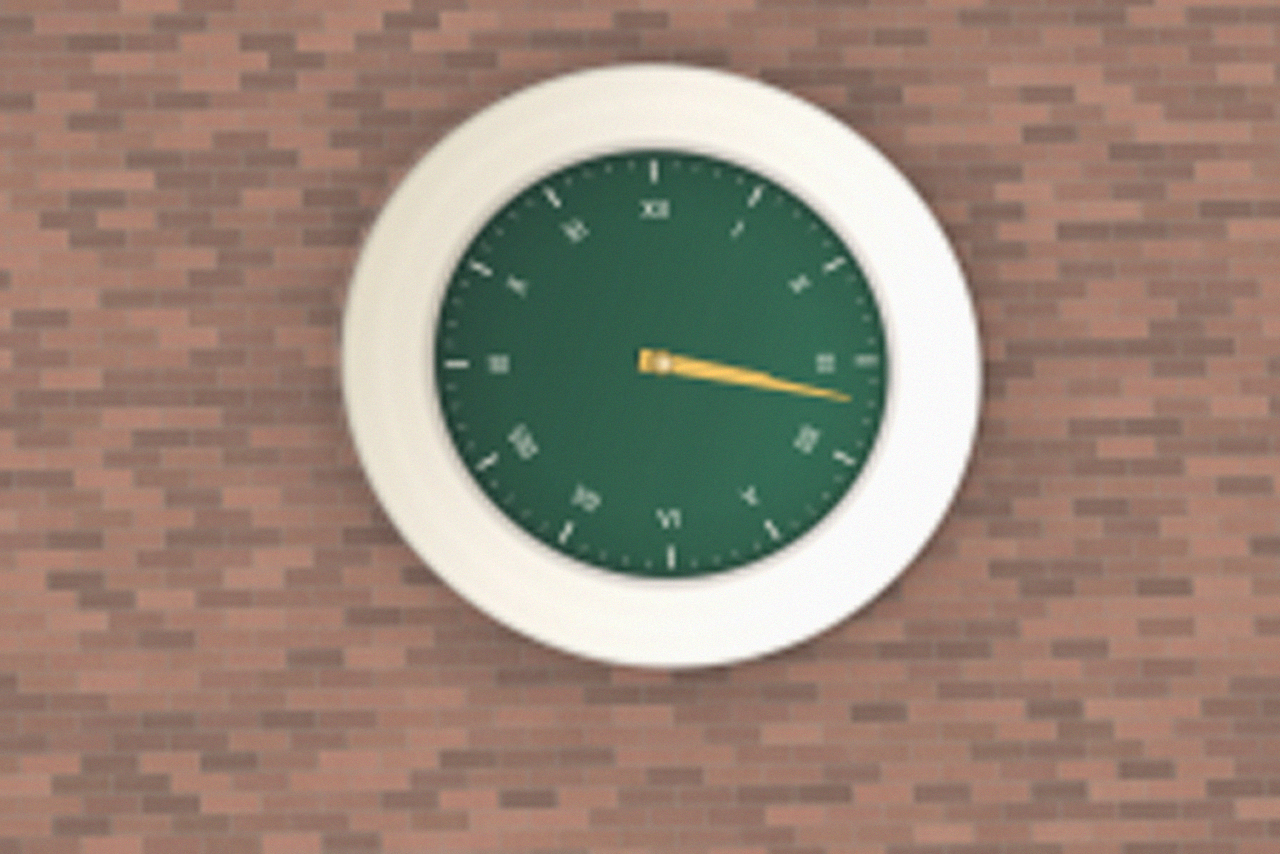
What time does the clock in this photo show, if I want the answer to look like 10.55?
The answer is 3.17
